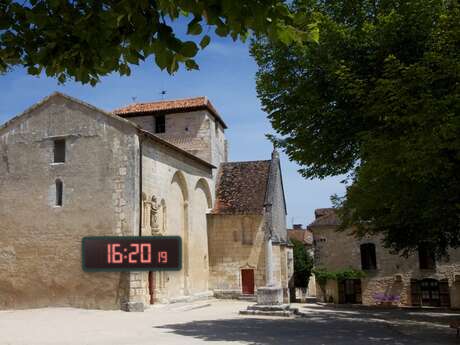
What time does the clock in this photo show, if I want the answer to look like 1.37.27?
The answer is 16.20.19
